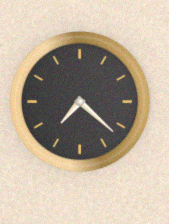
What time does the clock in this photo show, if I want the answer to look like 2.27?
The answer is 7.22
